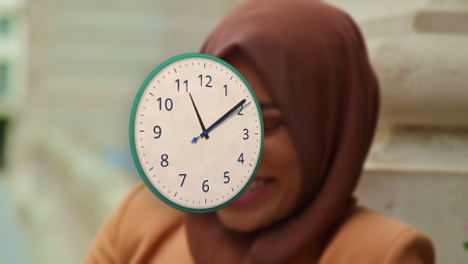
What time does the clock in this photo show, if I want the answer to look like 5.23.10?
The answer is 11.09.10
